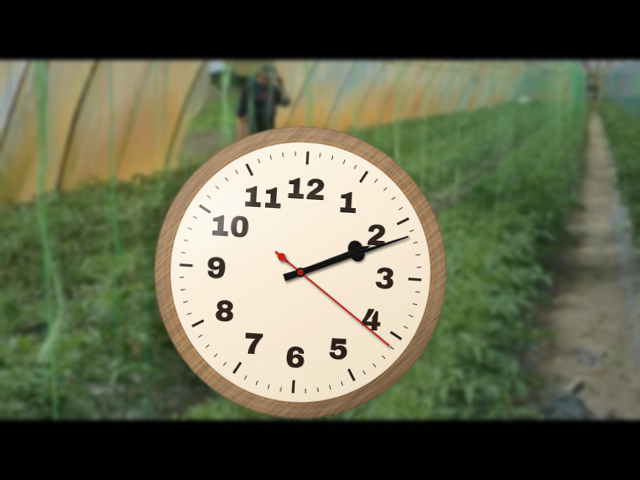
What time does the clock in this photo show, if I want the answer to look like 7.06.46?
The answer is 2.11.21
